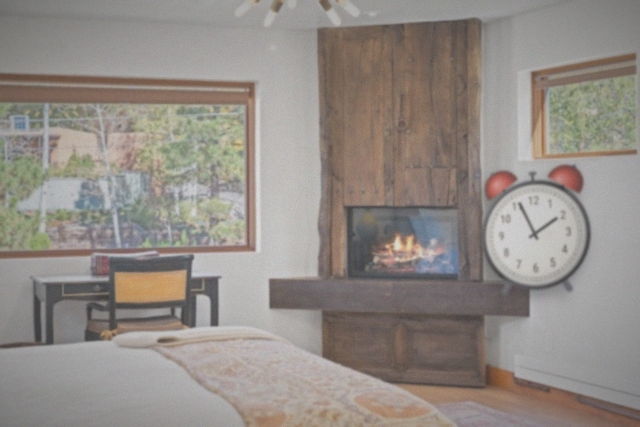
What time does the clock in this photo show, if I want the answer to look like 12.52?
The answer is 1.56
